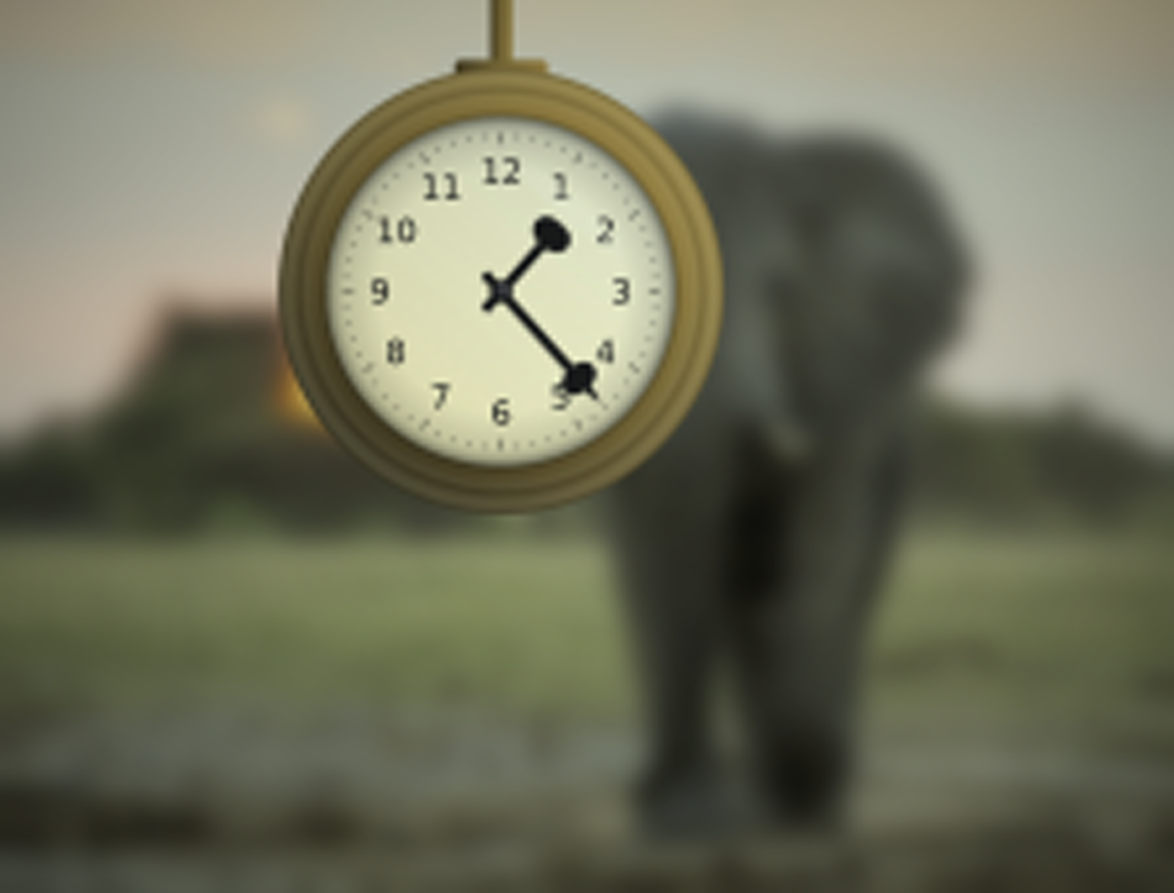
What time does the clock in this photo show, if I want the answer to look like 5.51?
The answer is 1.23
